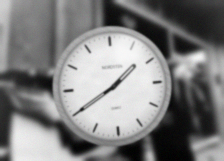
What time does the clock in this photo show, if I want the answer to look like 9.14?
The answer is 1.40
